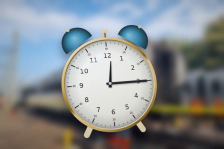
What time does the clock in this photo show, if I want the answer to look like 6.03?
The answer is 12.15
